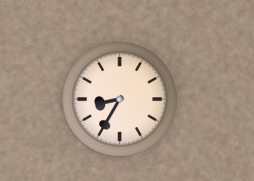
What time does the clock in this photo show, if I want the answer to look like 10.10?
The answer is 8.35
